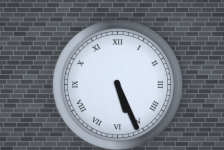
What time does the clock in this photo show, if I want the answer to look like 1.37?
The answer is 5.26
